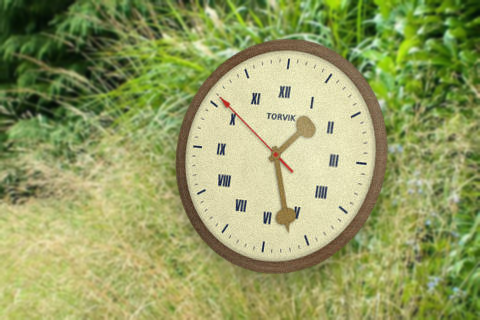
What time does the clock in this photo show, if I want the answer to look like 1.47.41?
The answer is 1.26.51
